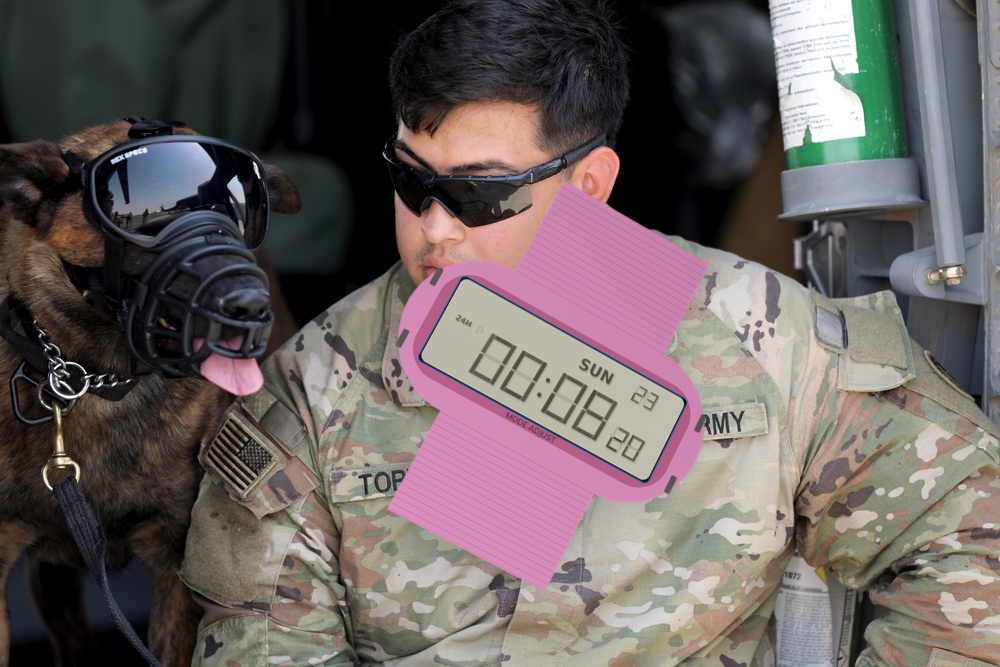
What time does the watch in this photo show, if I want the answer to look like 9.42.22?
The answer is 0.08.20
